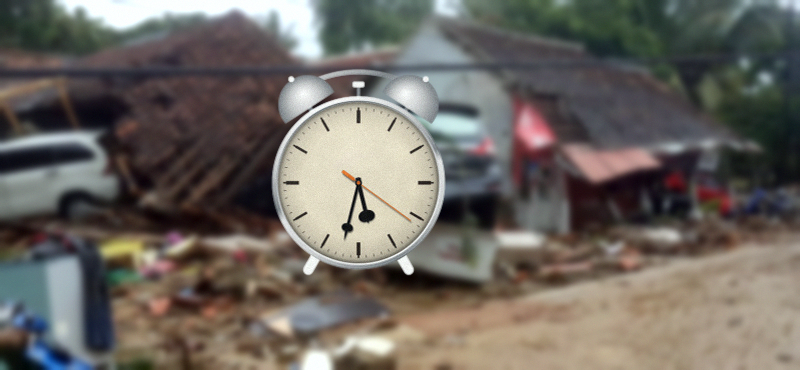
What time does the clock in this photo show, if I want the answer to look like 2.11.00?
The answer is 5.32.21
